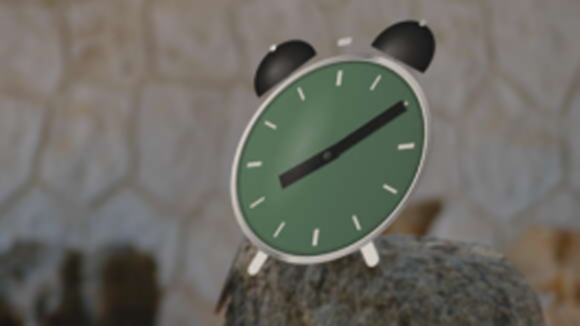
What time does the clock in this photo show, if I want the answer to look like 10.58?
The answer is 8.10
